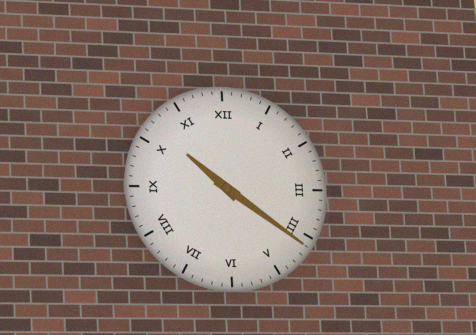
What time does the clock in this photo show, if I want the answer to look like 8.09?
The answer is 10.21
